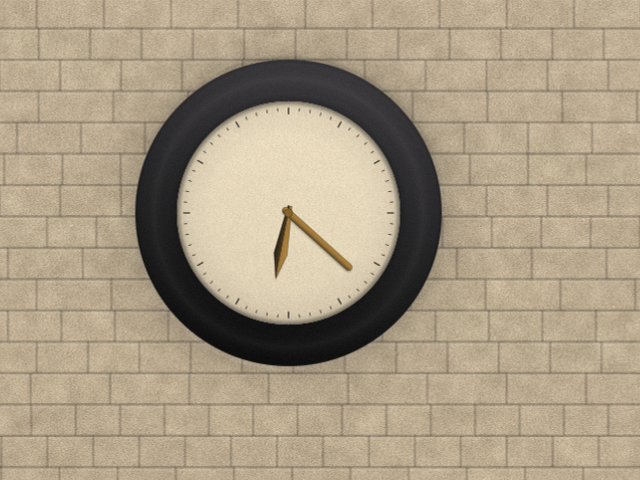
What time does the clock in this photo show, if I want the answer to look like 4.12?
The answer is 6.22
